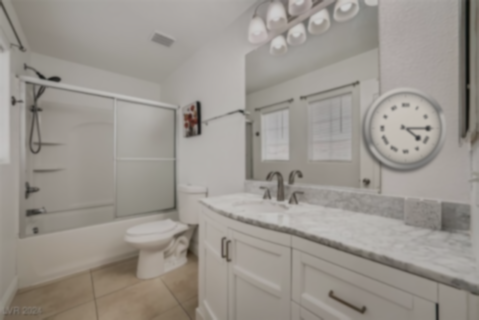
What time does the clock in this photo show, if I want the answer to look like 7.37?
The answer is 4.15
